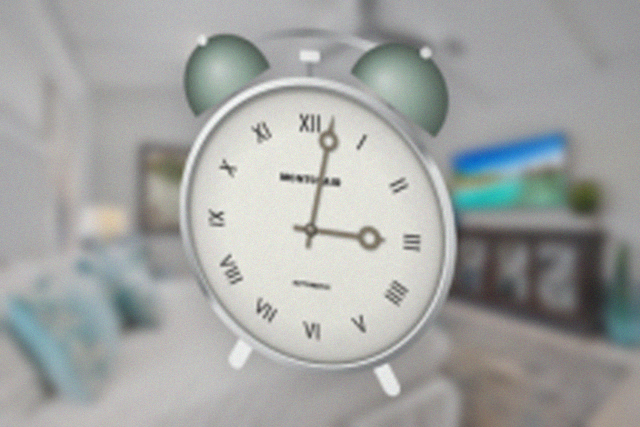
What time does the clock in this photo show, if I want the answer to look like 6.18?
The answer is 3.02
